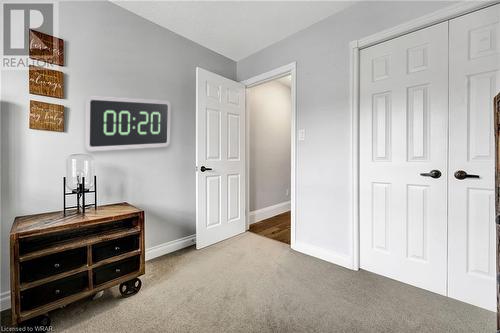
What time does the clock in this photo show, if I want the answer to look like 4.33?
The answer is 0.20
